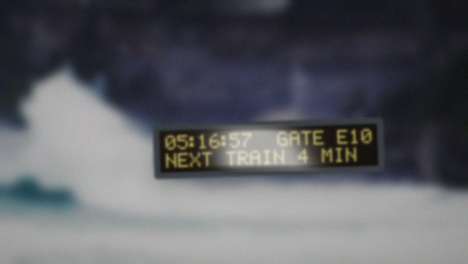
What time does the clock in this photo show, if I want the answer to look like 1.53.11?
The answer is 5.16.57
